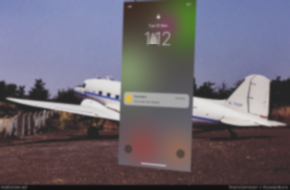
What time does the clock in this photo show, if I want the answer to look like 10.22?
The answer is 1.12
